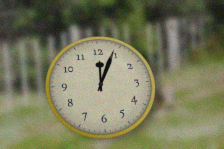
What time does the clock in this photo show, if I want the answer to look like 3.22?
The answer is 12.04
